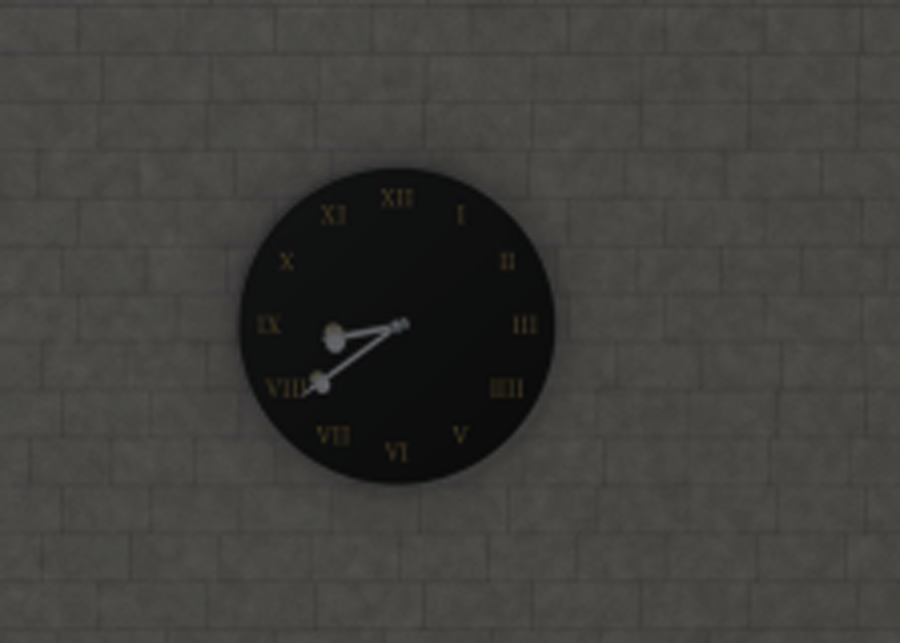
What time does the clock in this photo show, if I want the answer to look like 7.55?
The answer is 8.39
